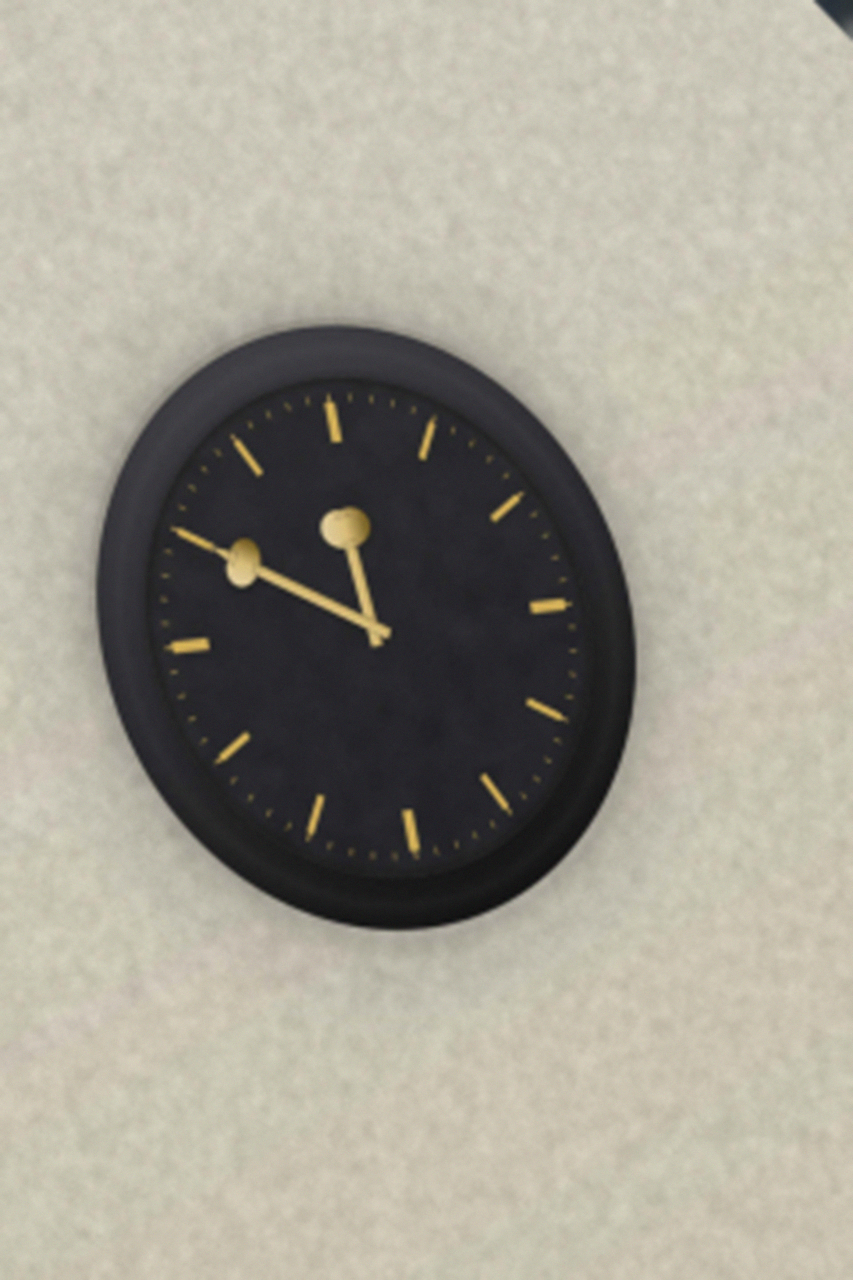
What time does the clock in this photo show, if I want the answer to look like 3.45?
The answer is 11.50
